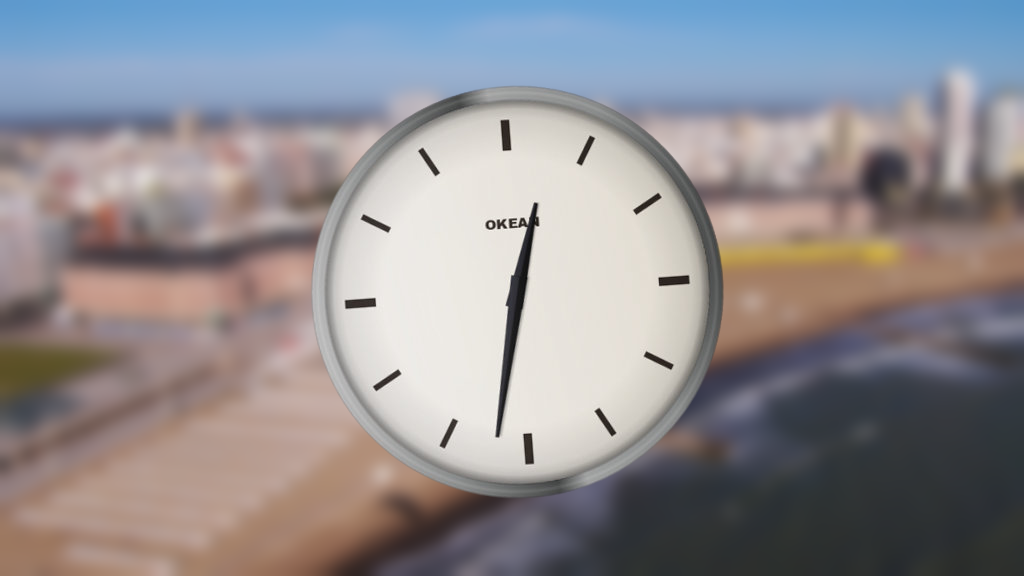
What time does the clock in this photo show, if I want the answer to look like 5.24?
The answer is 12.32
